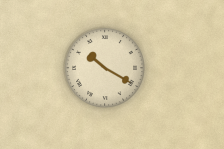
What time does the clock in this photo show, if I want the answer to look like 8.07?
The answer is 10.20
